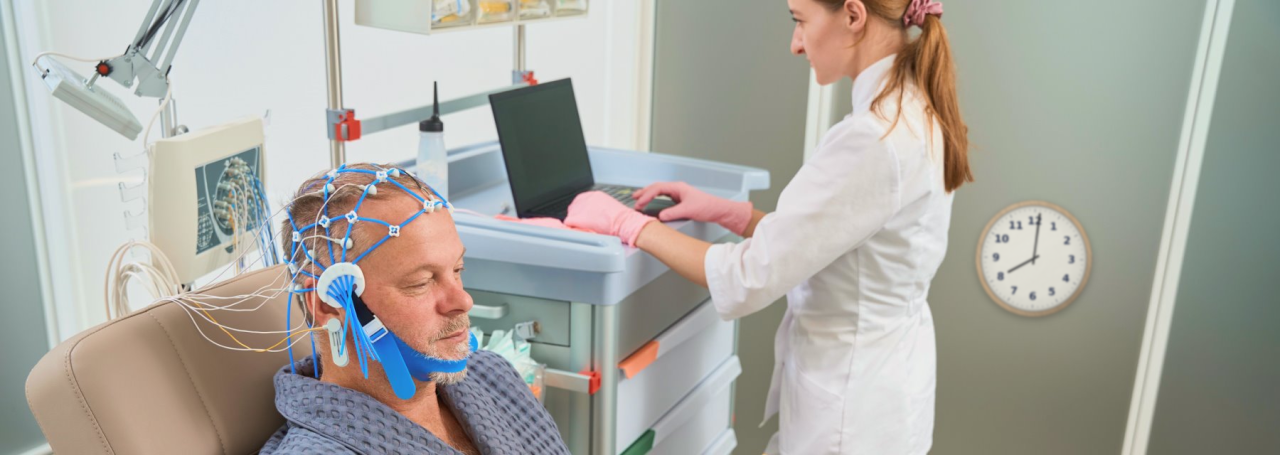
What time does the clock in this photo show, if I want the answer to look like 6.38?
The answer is 8.01
